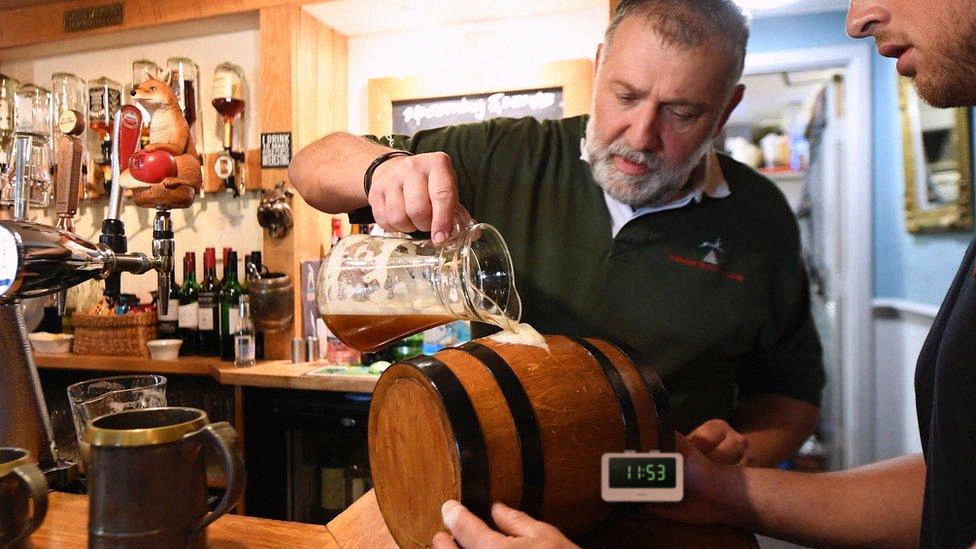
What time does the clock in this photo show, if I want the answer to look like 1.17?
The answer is 11.53
